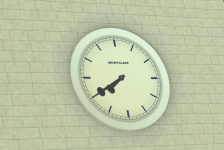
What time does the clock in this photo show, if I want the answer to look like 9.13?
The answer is 7.40
